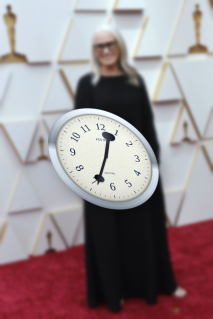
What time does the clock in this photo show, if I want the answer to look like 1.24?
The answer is 12.34
